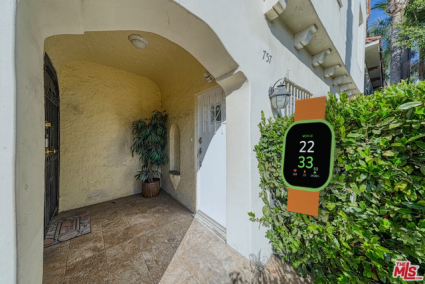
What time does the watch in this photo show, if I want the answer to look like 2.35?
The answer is 22.33
